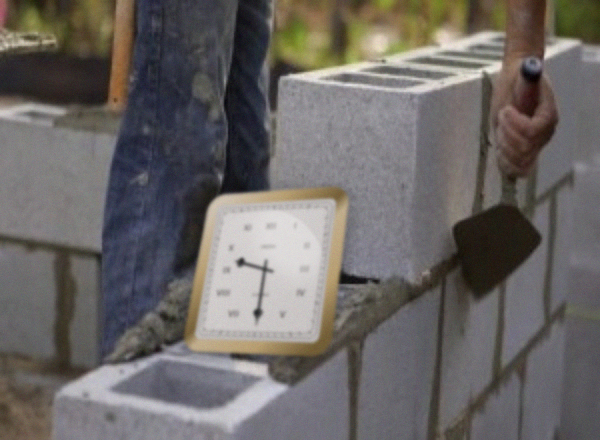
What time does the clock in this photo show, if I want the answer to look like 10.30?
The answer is 9.30
